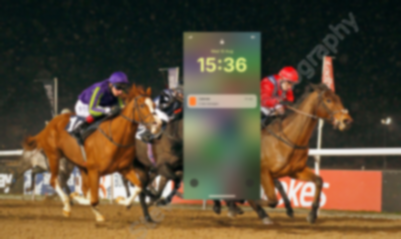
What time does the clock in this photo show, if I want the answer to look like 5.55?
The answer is 15.36
